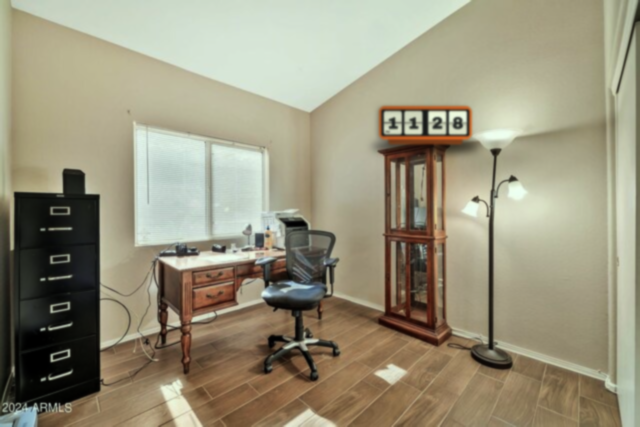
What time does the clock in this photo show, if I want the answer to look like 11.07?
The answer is 11.28
